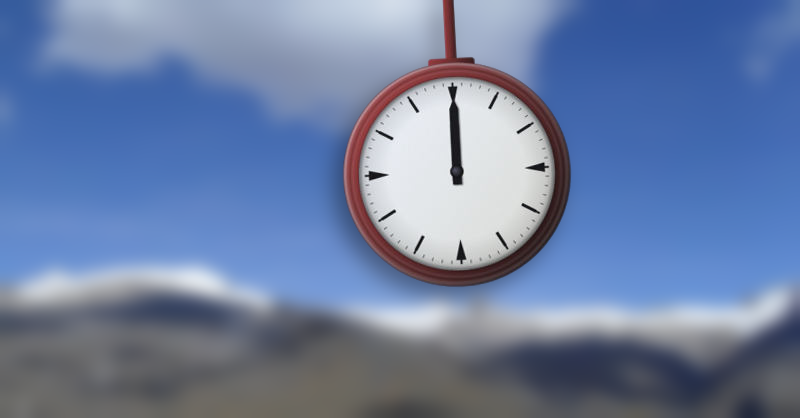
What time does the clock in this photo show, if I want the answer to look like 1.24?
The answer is 12.00
